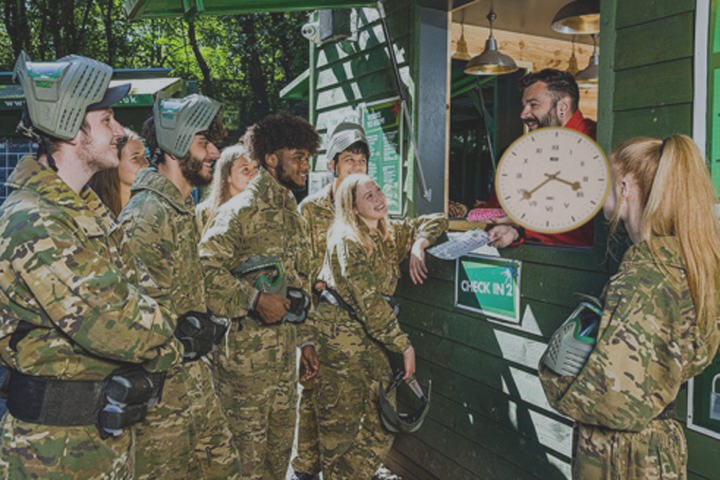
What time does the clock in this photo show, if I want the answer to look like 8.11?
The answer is 3.38
